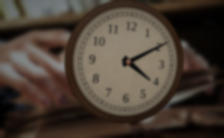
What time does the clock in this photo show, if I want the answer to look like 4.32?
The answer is 4.10
